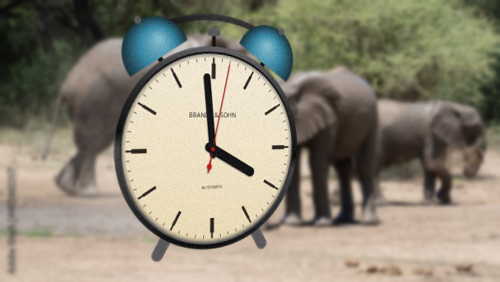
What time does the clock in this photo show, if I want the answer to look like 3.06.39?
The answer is 3.59.02
